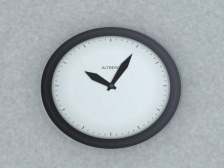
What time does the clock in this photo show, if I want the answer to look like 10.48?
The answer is 10.05
